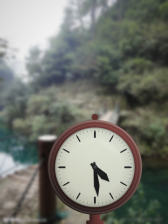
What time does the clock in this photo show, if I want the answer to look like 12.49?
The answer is 4.29
